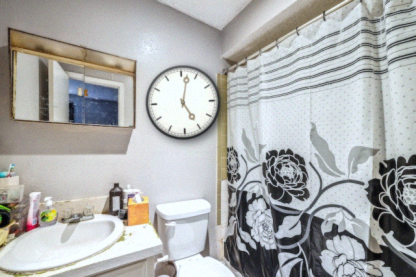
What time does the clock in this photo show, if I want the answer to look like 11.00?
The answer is 5.02
